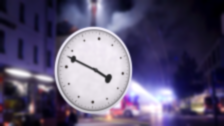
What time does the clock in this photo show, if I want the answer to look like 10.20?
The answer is 3.48
